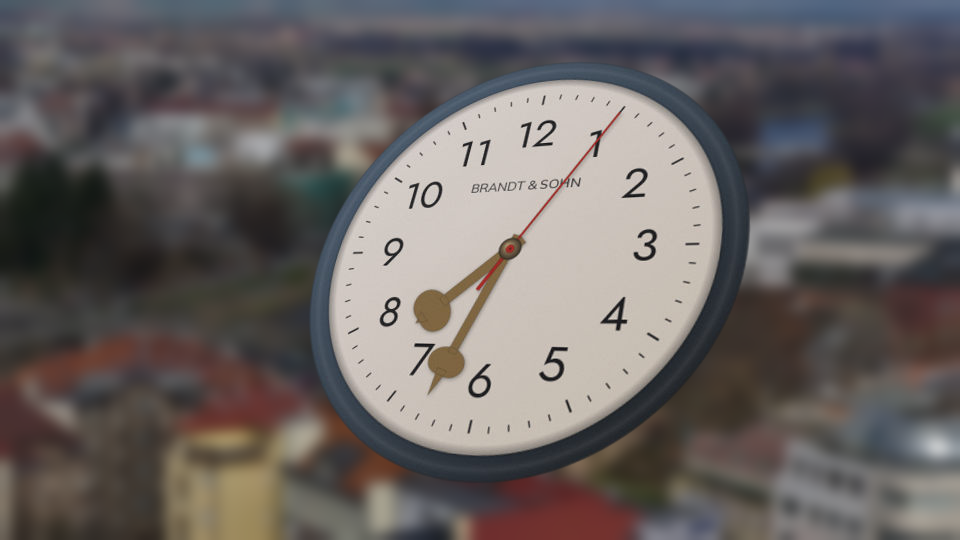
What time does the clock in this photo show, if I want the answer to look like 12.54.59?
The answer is 7.33.05
